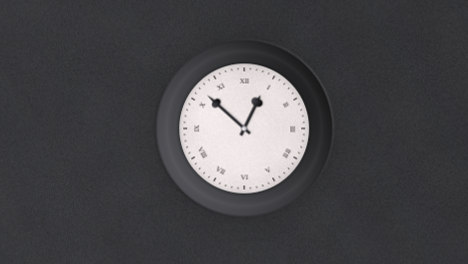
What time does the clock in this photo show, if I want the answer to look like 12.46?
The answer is 12.52
